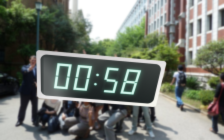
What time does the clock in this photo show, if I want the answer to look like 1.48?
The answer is 0.58
